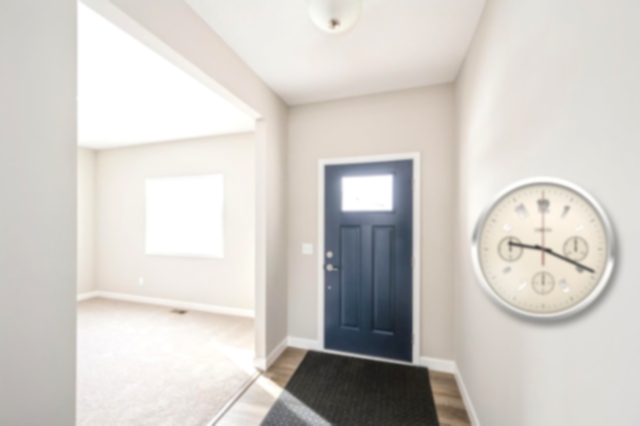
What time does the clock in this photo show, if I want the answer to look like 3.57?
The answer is 9.19
